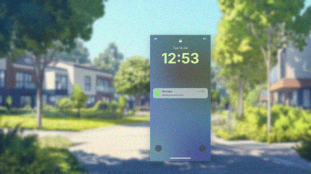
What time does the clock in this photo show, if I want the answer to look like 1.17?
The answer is 12.53
